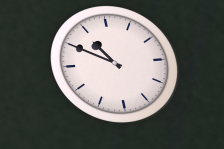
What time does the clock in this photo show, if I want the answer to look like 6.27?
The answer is 10.50
